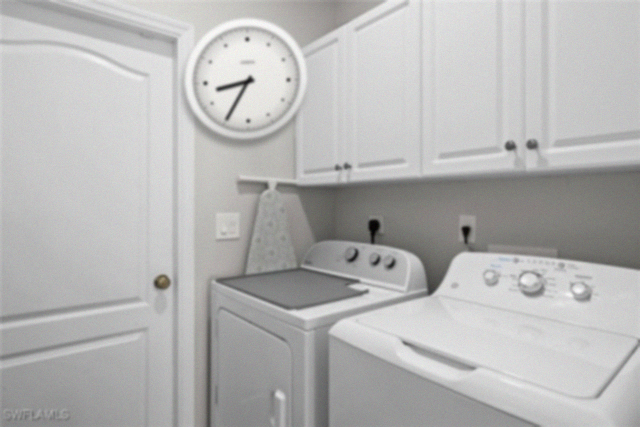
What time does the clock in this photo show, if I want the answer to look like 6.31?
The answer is 8.35
